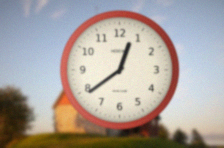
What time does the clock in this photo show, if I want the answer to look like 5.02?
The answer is 12.39
